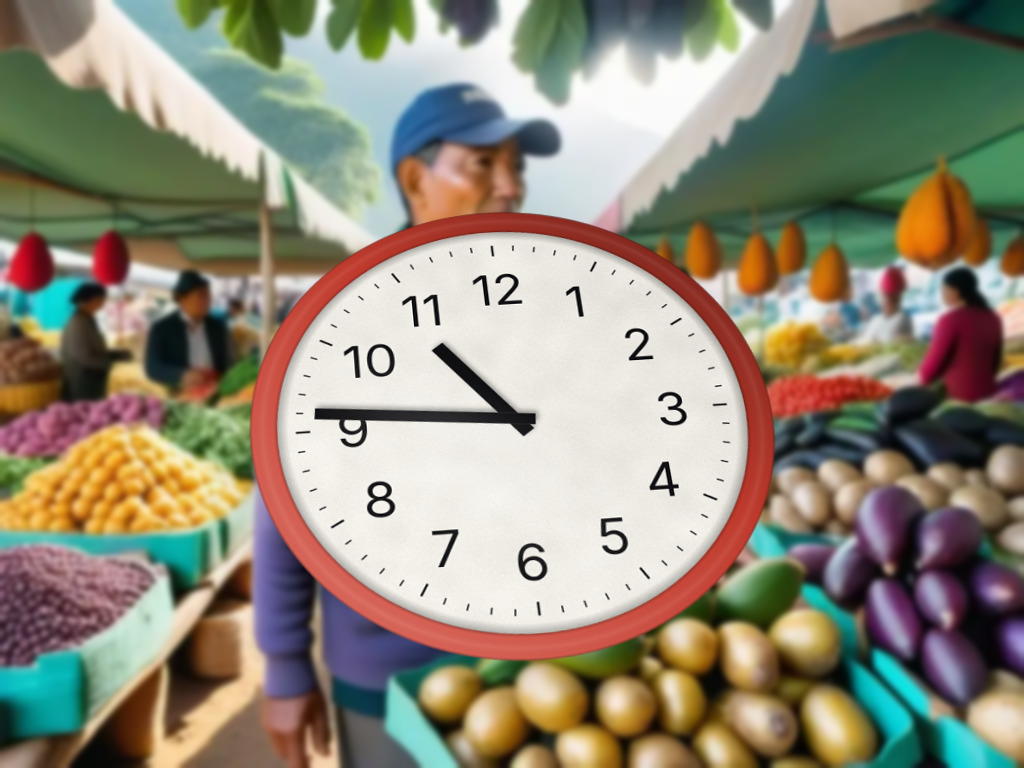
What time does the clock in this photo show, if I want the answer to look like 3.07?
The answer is 10.46
